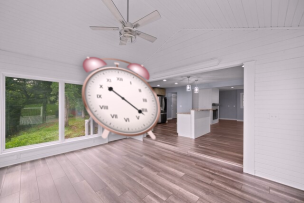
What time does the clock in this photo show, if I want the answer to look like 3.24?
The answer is 10.22
